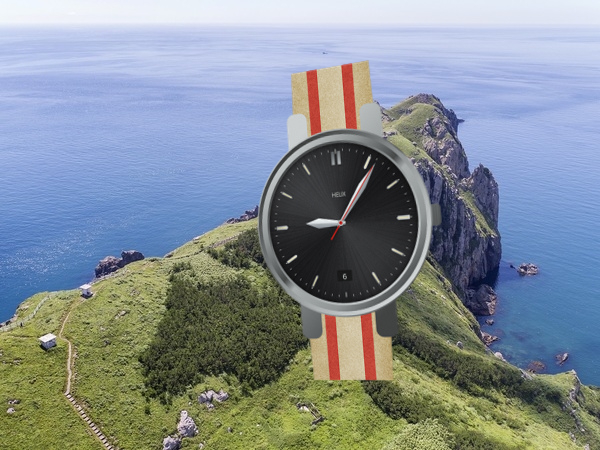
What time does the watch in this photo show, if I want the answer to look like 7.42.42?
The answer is 9.06.06
